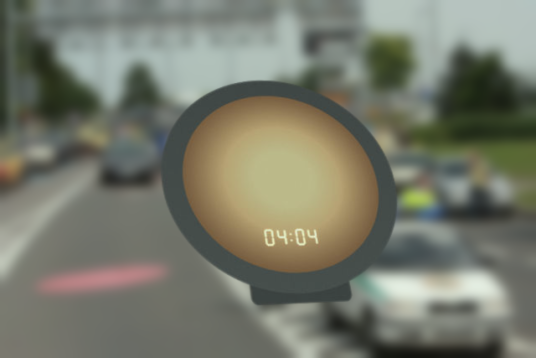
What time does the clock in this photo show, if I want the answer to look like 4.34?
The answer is 4.04
